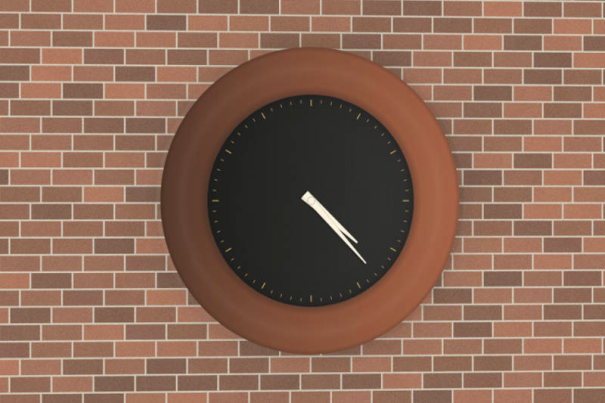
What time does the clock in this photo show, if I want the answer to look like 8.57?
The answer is 4.23
